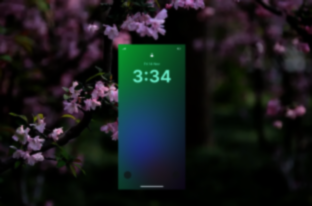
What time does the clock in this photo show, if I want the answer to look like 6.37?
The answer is 3.34
